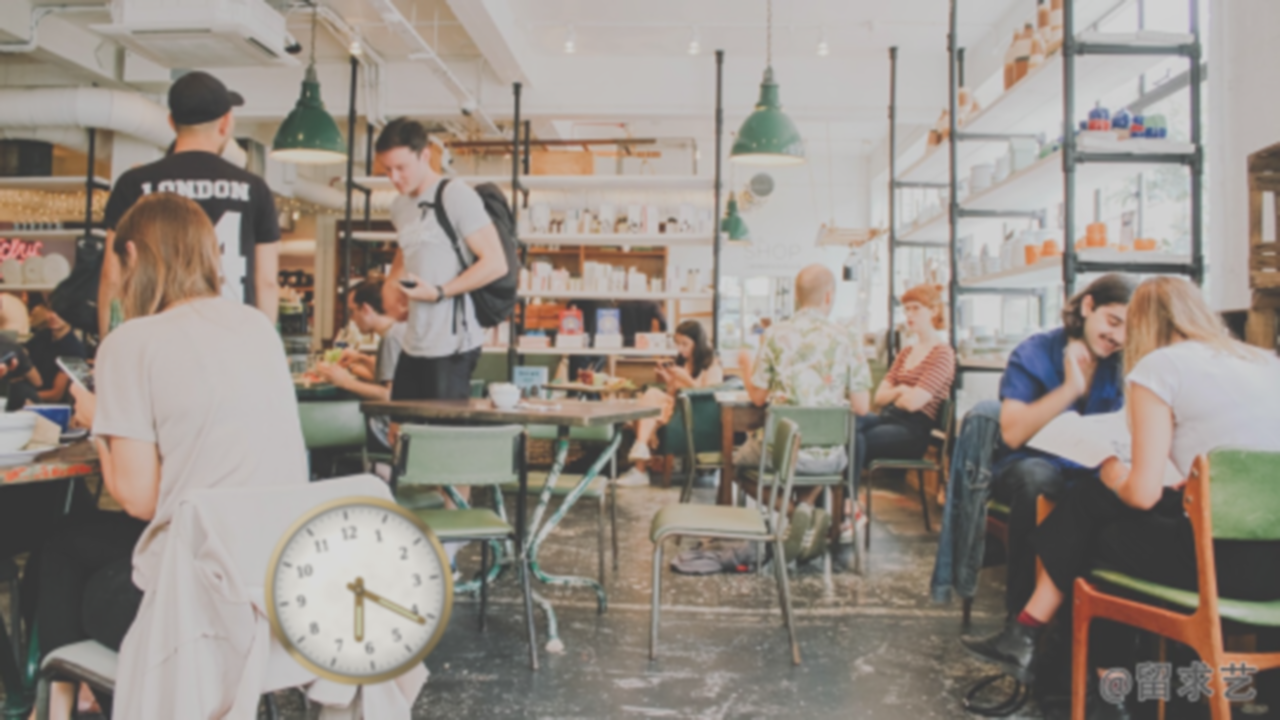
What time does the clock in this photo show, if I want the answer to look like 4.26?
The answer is 6.21
